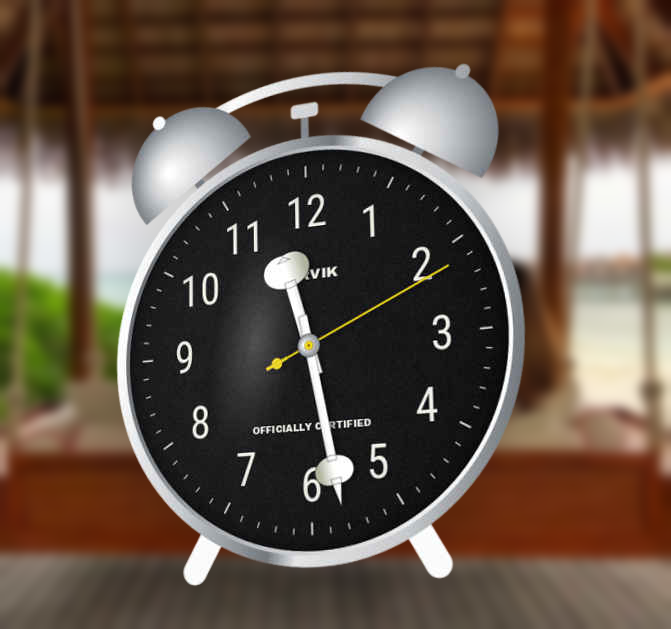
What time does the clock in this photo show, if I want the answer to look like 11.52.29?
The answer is 11.28.11
